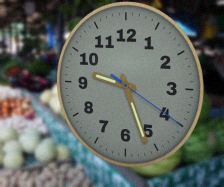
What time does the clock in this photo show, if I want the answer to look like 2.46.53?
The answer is 9.26.20
